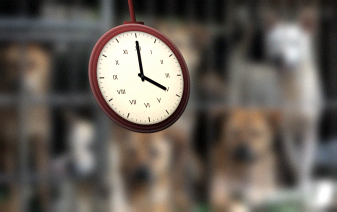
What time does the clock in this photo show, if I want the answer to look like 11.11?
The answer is 4.00
